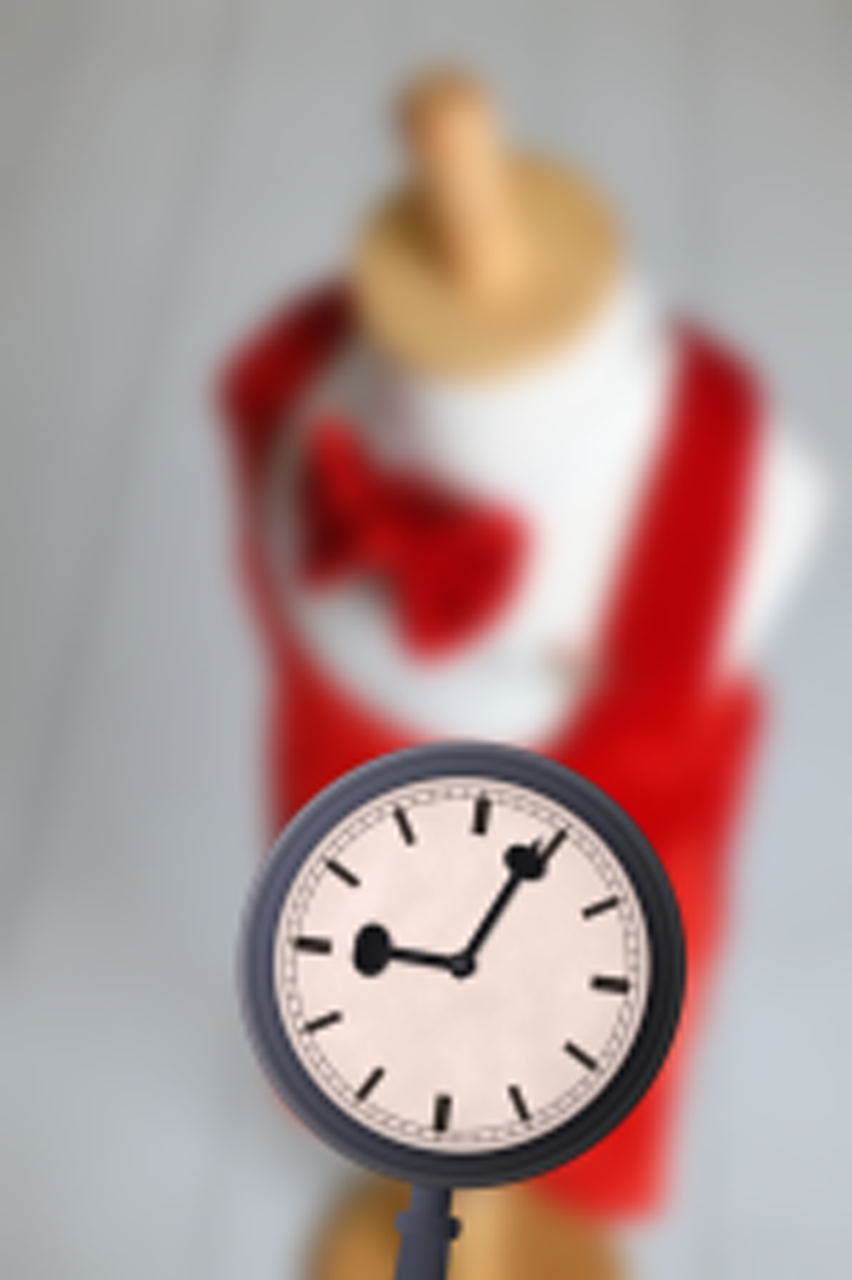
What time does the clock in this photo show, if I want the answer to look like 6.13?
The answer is 9.04
